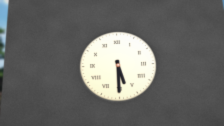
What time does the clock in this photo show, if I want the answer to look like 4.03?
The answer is 5.30
